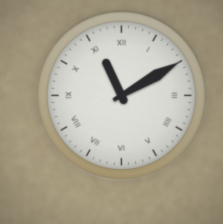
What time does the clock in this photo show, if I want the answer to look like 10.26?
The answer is 11.10
